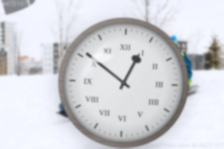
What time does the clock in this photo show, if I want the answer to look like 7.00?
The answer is 12.51
